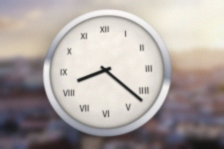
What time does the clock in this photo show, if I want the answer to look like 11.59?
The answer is 8.22
